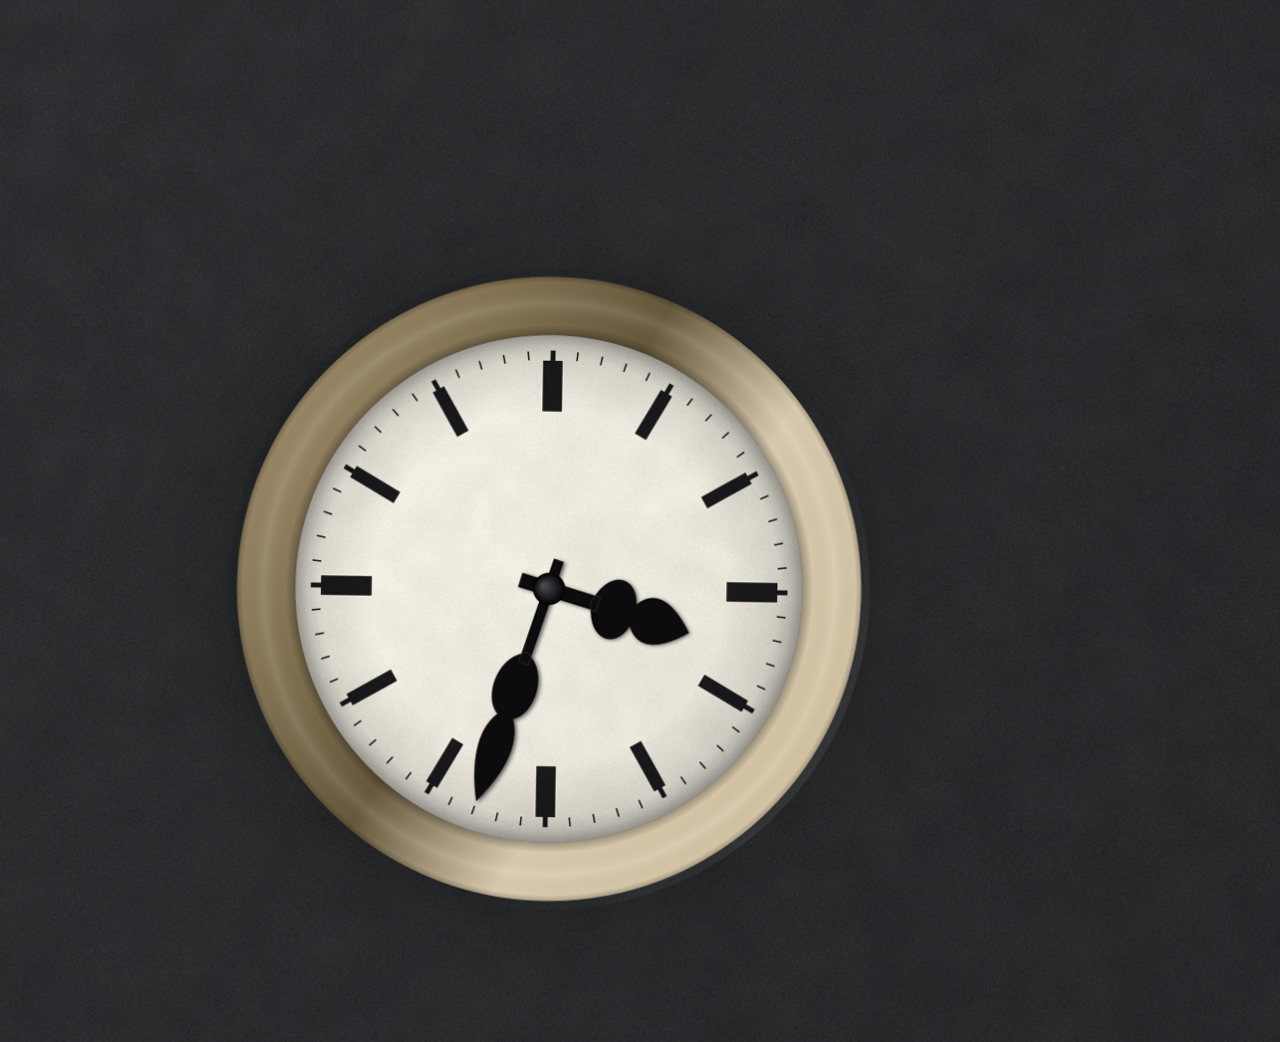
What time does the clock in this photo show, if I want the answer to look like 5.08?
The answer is 3.33
